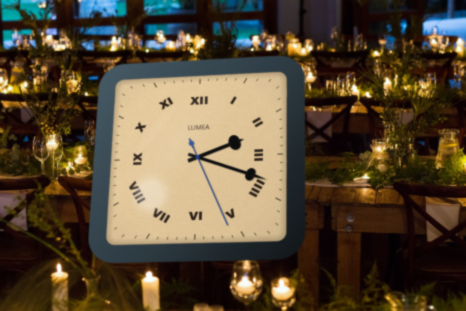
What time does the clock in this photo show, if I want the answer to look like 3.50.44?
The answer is 2.18.26
